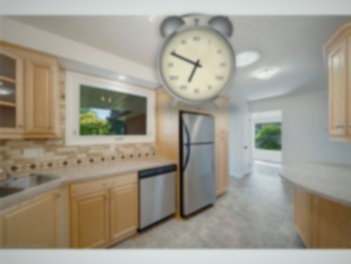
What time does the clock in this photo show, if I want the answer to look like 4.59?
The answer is 6.49
